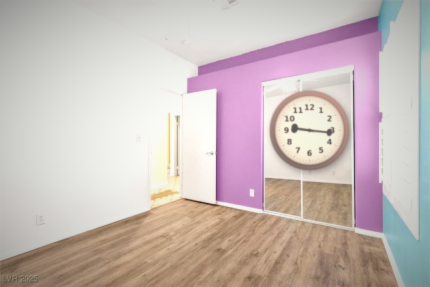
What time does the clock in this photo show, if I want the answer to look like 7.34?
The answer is 9.16
